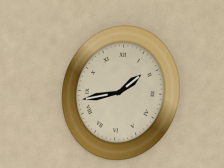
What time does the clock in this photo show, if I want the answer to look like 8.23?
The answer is 1.43
